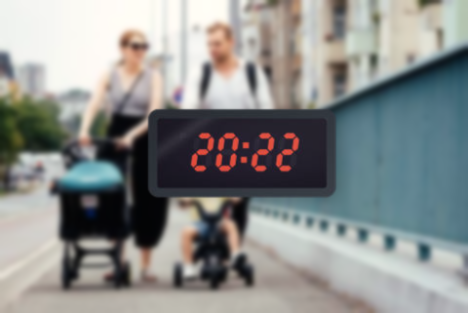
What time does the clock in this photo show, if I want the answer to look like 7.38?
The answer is 20.22
